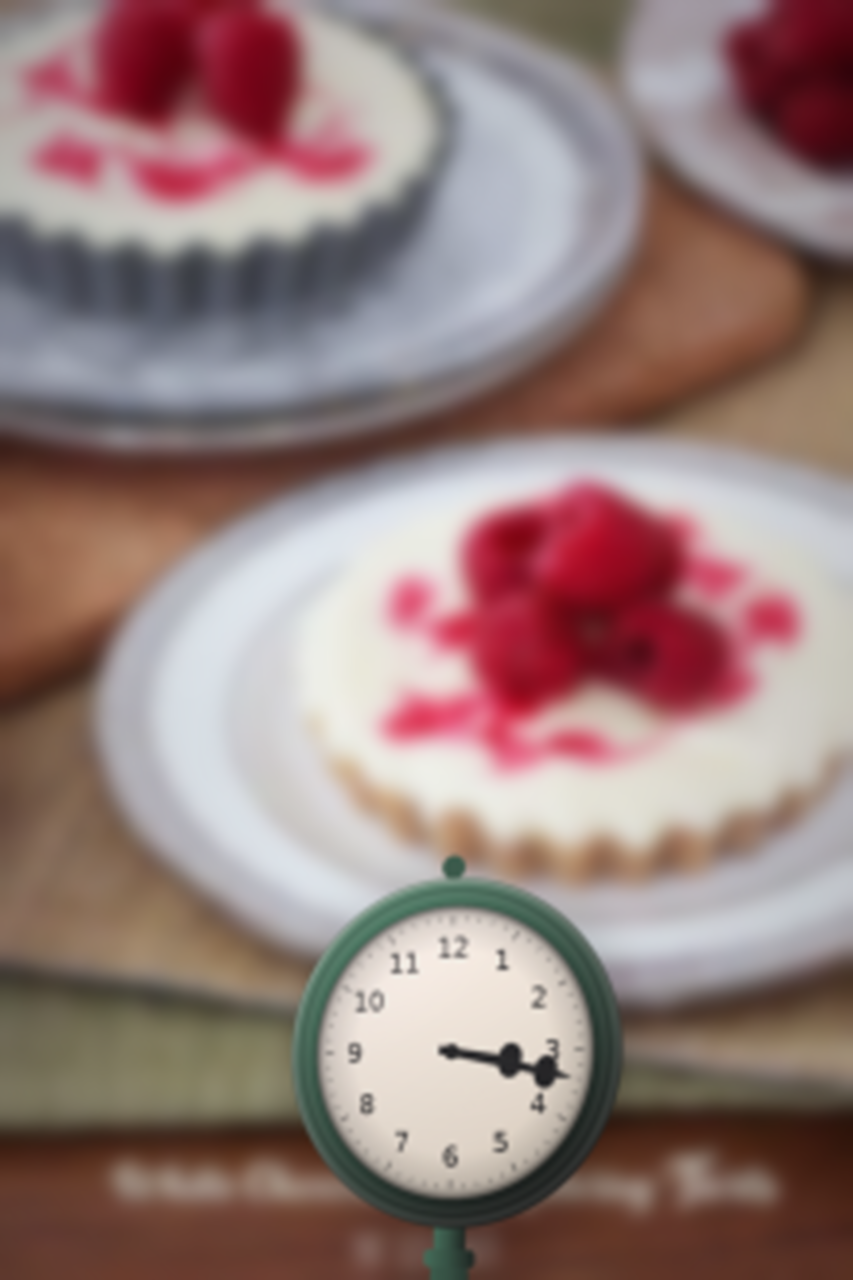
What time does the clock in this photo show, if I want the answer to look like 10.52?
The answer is 3.17
